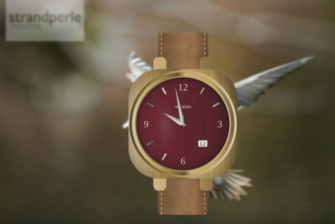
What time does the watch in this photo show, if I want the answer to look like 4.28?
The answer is 9.58
